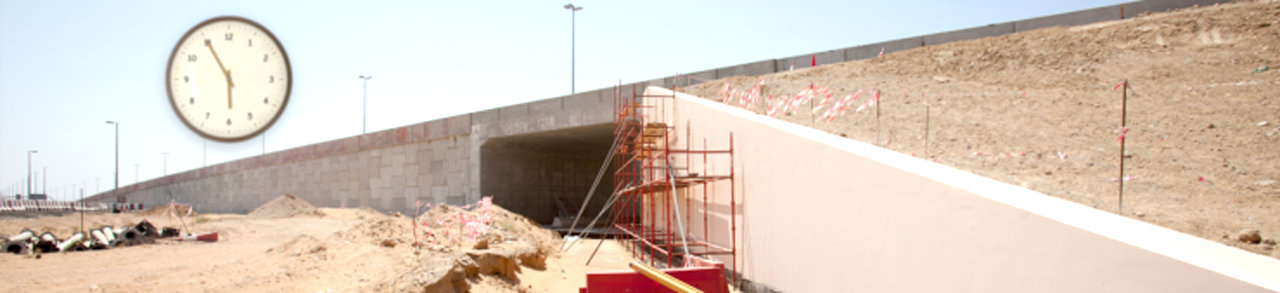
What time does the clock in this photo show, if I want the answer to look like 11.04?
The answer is 5.55
